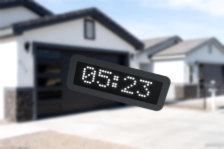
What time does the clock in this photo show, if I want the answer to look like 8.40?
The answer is 5.23
